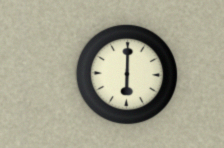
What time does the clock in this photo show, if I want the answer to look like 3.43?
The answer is 6.00
